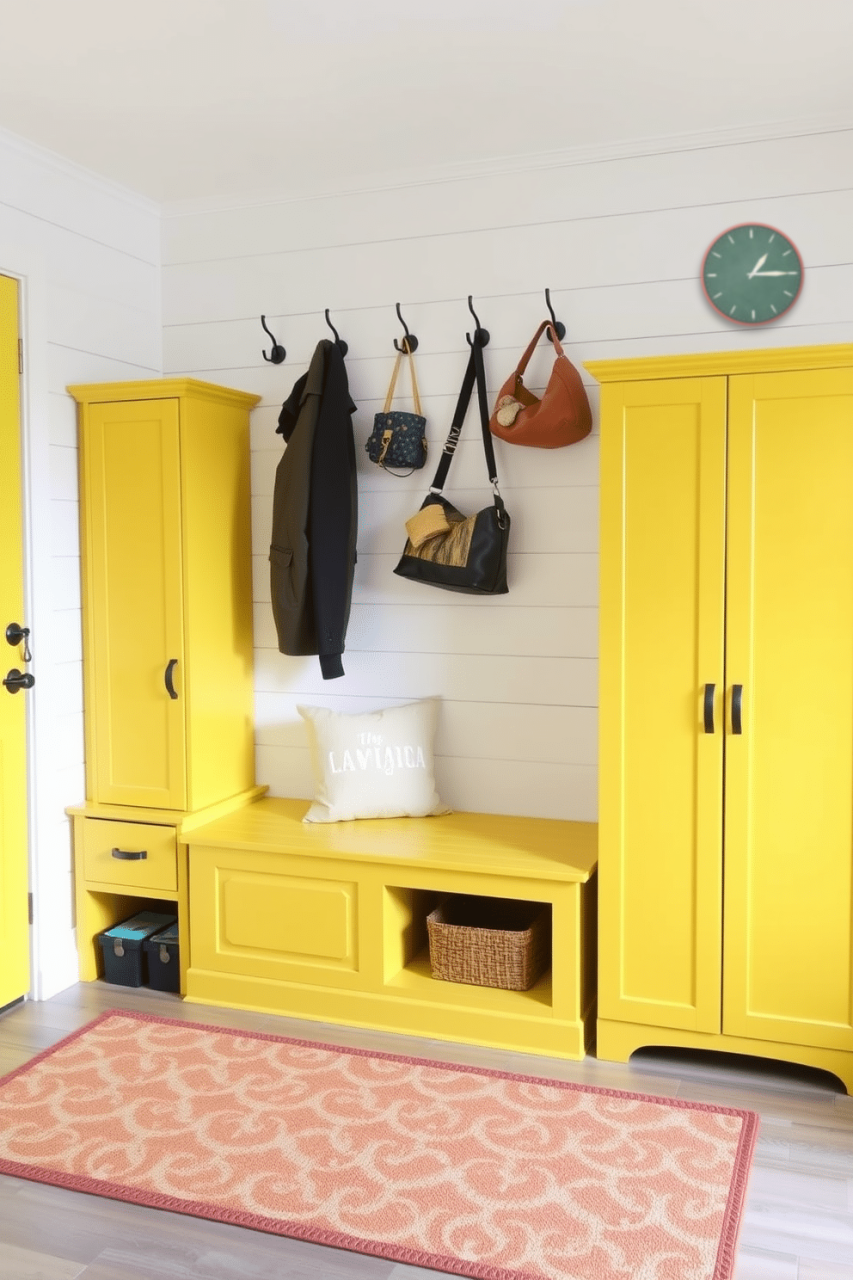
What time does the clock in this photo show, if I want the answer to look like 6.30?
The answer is 1.15
